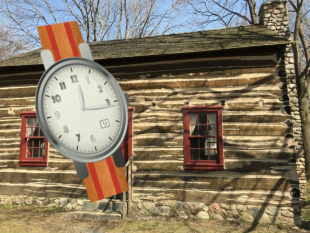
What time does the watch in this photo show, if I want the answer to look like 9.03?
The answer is 12.16
